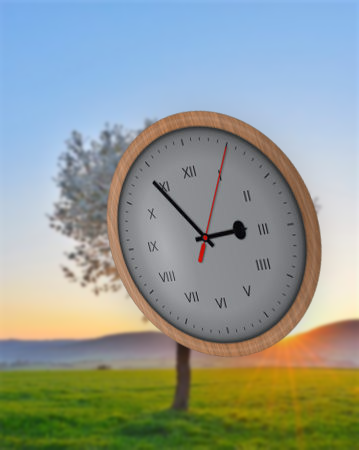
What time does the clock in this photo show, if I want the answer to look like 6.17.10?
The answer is 2.54.05
